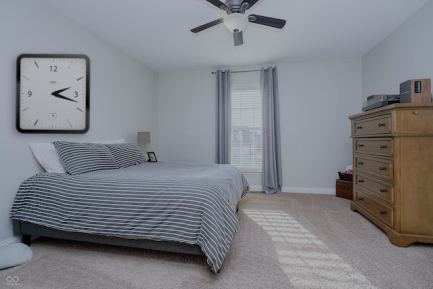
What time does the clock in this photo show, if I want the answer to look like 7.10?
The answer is 2.18
